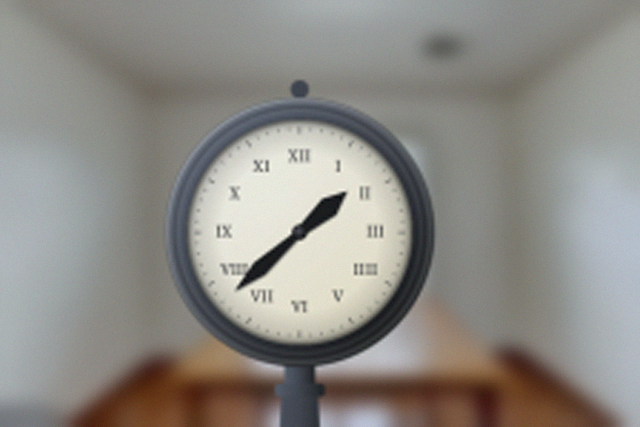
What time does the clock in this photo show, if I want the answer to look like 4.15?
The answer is 1.38
